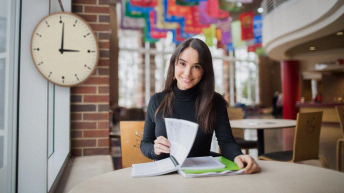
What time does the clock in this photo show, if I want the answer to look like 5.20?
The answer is 3.01
